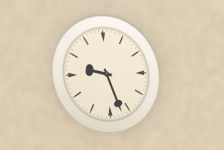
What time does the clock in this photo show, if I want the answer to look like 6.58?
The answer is 9.27
